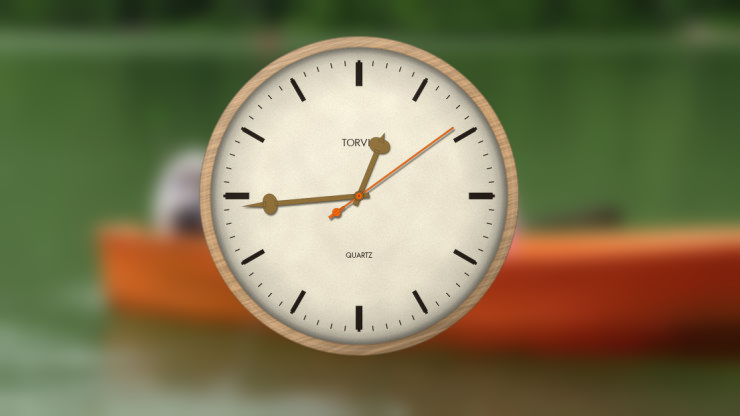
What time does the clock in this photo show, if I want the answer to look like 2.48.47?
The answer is 12.44.09
